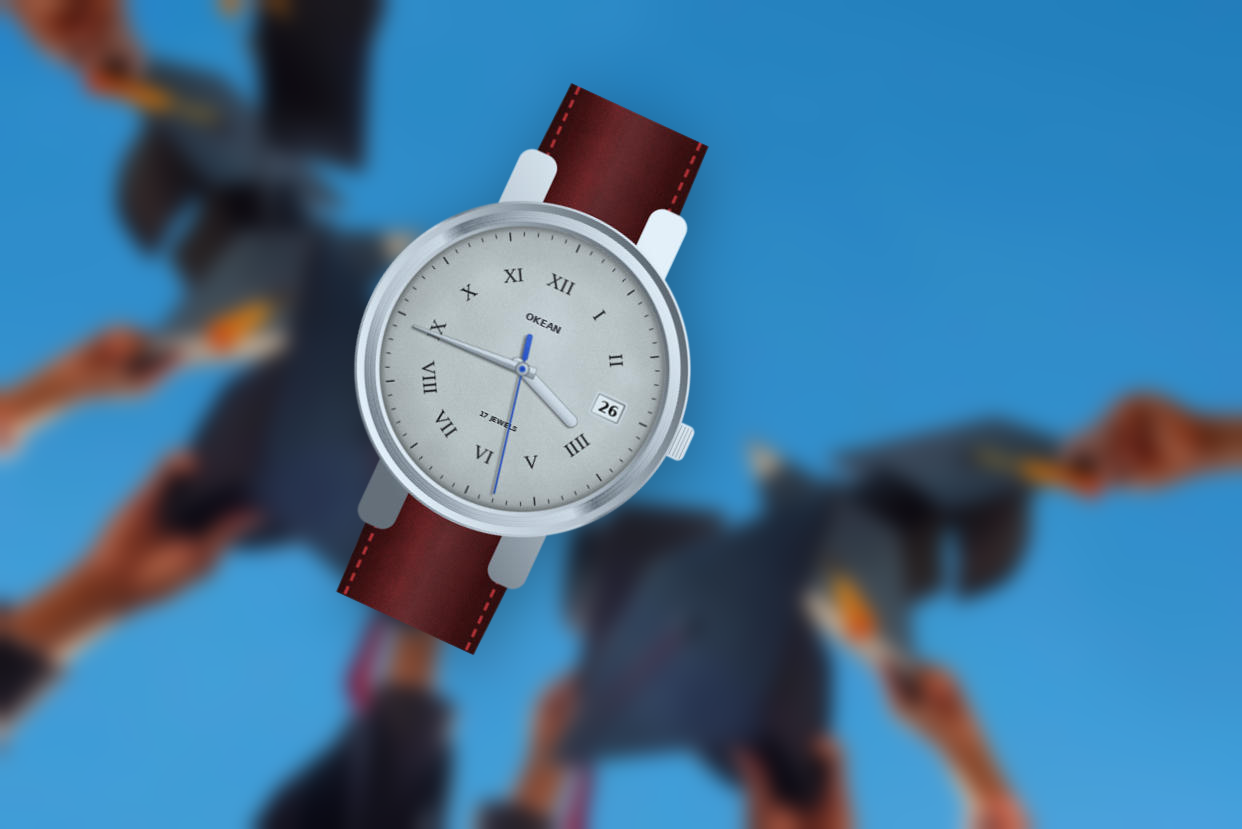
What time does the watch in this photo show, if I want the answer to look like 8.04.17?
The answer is 3.44.28
